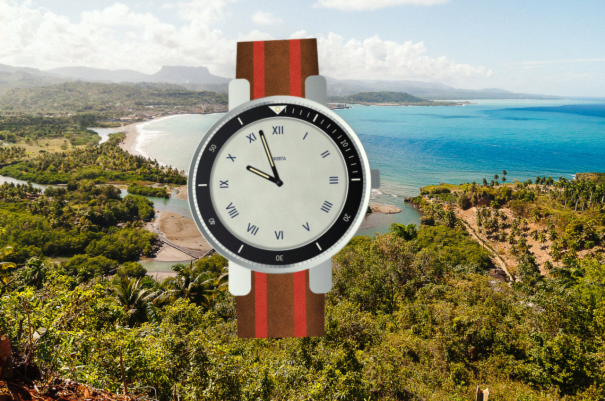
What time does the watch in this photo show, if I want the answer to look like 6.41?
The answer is 9.57
